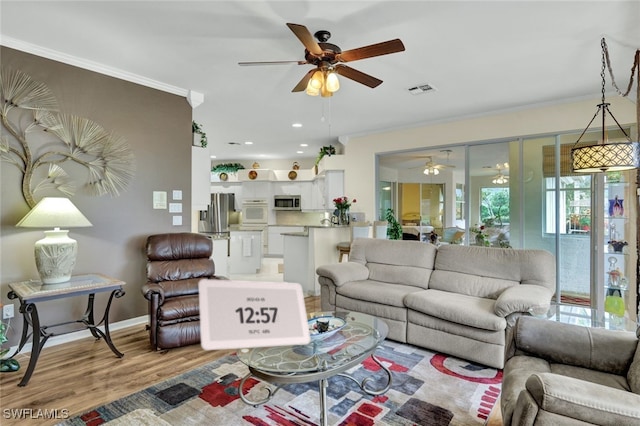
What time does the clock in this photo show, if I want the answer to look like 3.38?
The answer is 12.57
